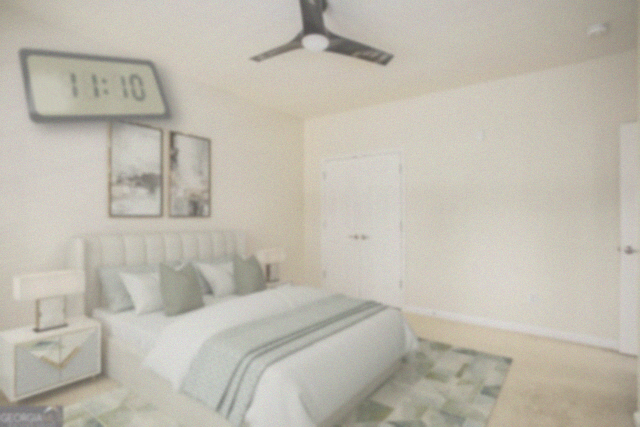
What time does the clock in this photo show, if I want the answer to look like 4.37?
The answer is 11.10
